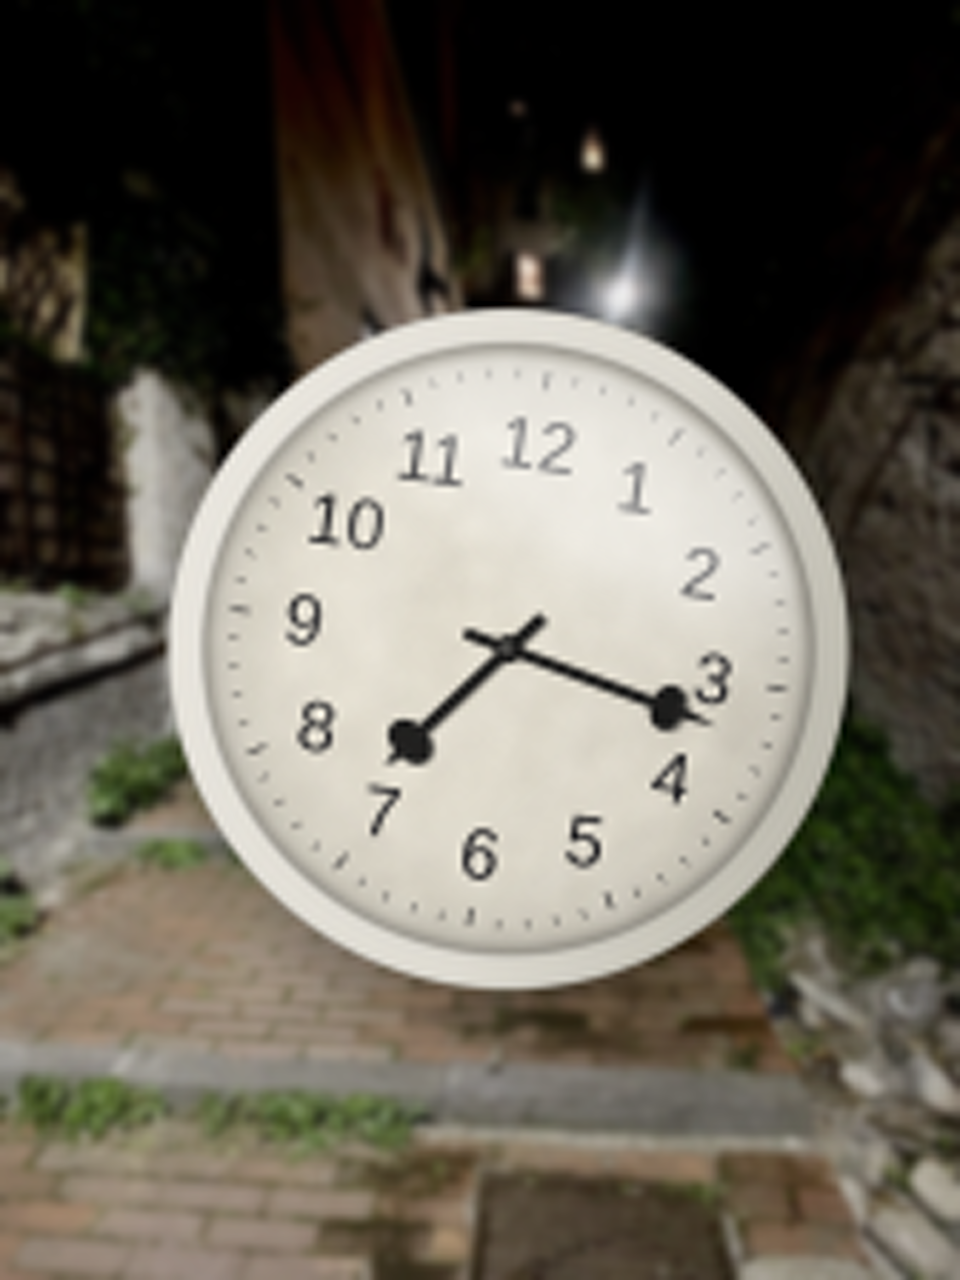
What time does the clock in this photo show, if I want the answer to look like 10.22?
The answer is 7.17
